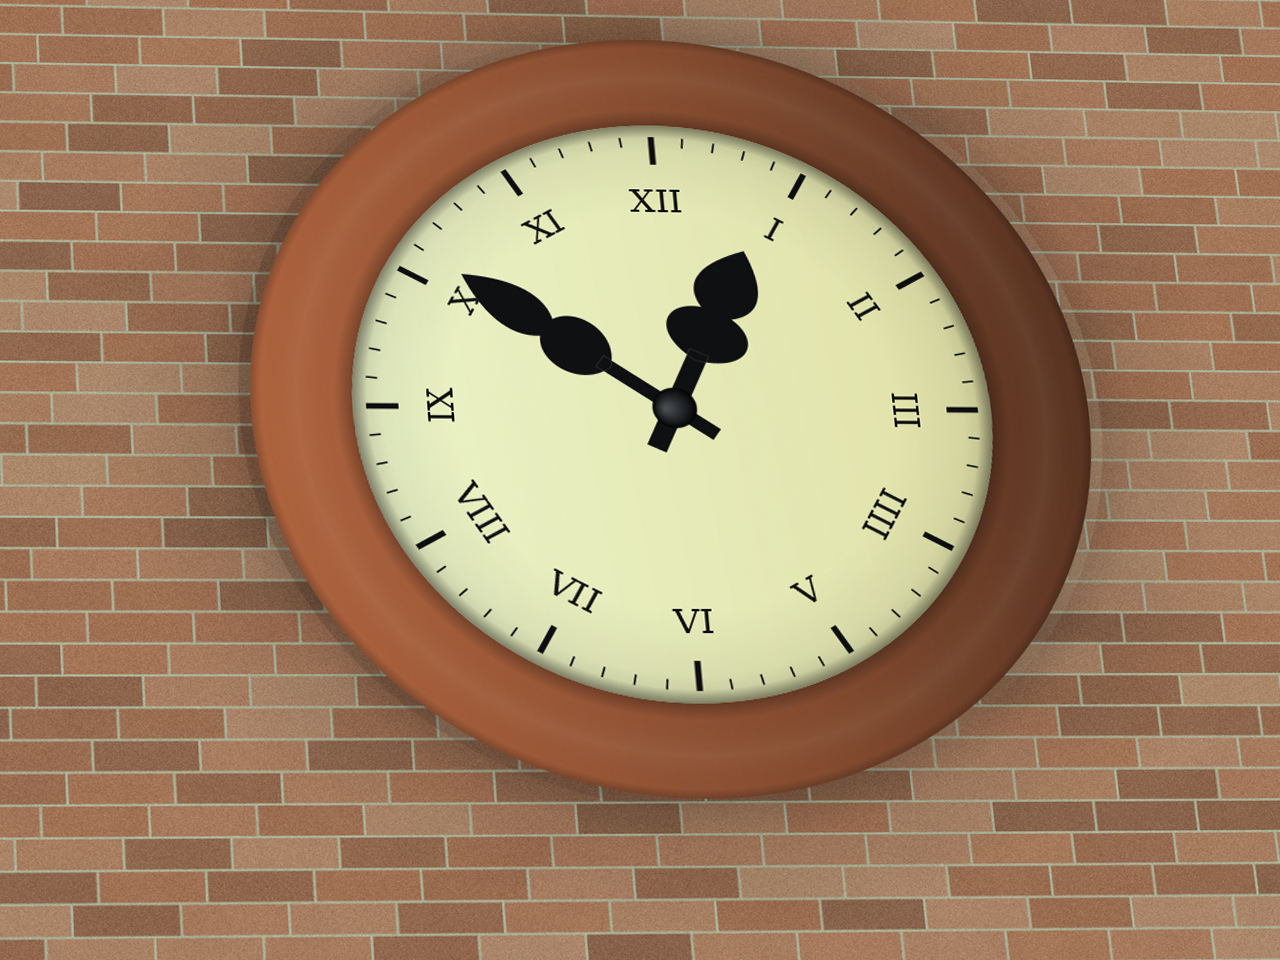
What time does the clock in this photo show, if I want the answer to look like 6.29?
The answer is 12.51
